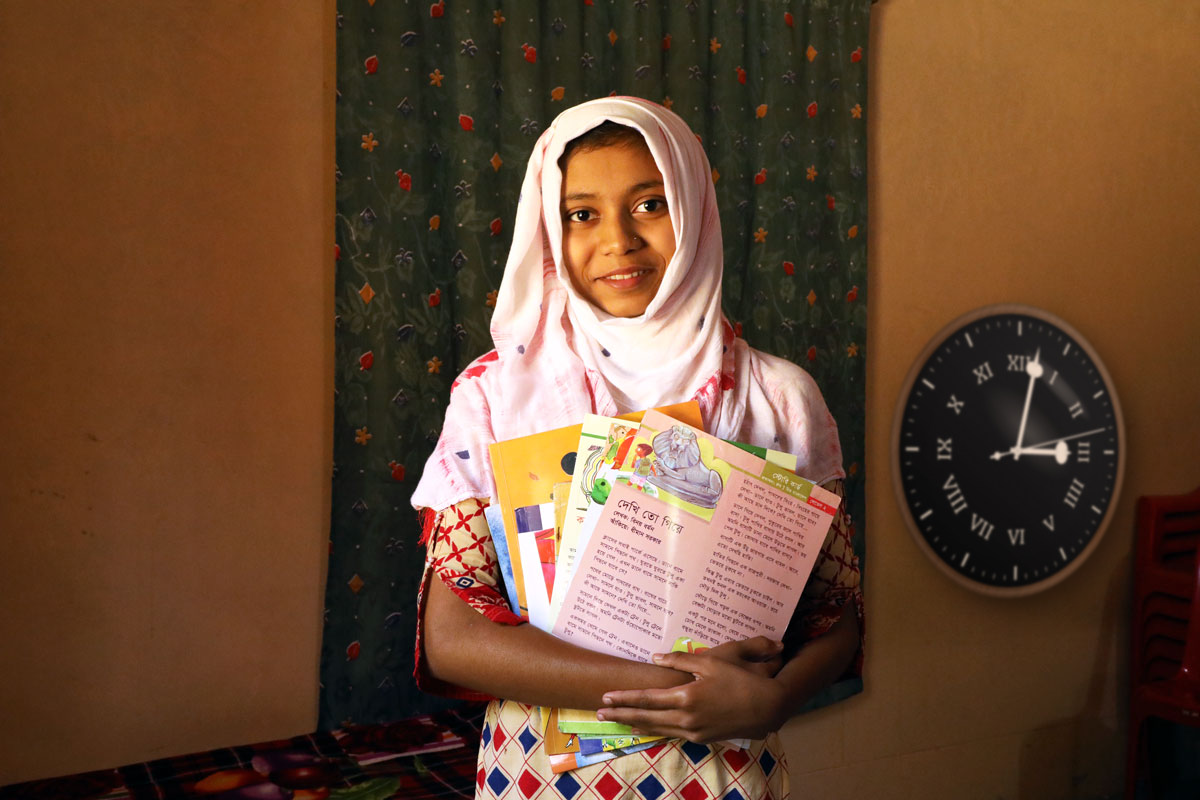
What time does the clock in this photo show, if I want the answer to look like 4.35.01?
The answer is 3.02.13
